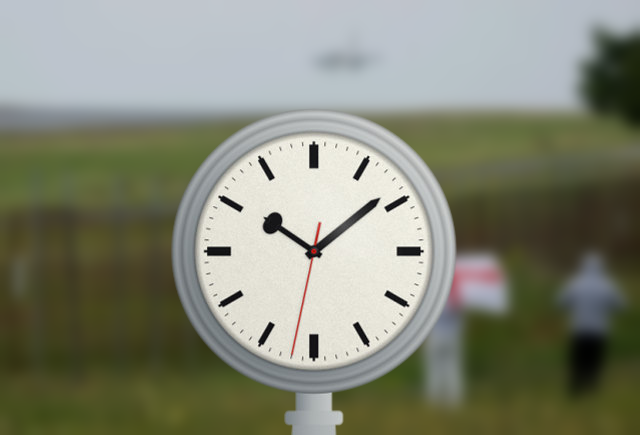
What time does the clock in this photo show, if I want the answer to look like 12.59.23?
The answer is 10.08.32
